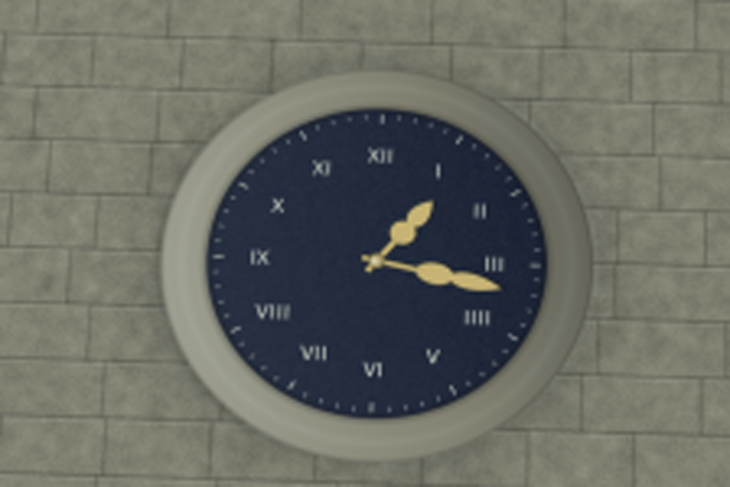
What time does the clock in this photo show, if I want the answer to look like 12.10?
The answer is 1.17
